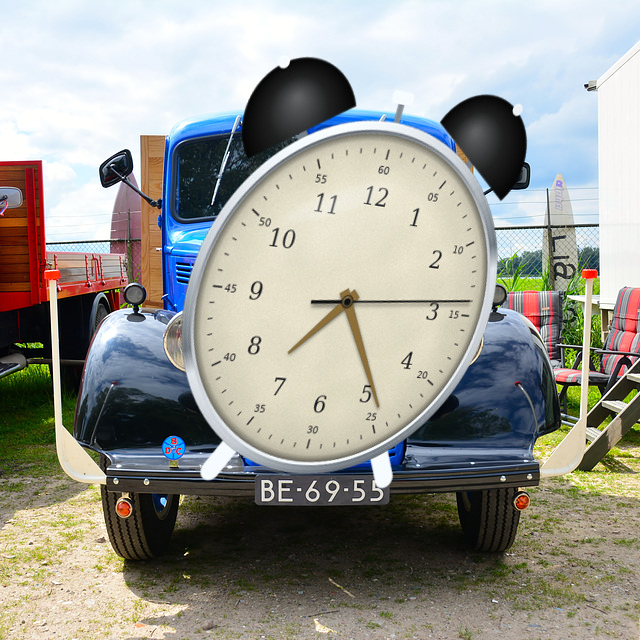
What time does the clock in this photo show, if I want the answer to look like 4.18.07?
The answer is 7.24.14
